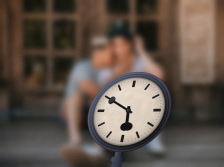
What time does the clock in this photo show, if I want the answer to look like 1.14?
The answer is 5.50
